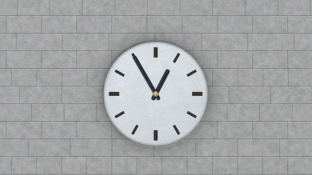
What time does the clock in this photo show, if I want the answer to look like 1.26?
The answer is 12.55
